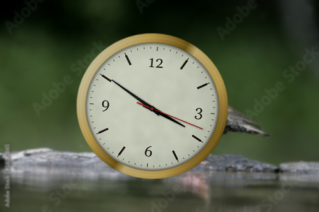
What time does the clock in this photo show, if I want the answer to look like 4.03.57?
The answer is 3.50.18
